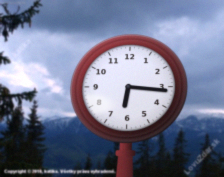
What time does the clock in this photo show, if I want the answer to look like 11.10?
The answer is 6.16
